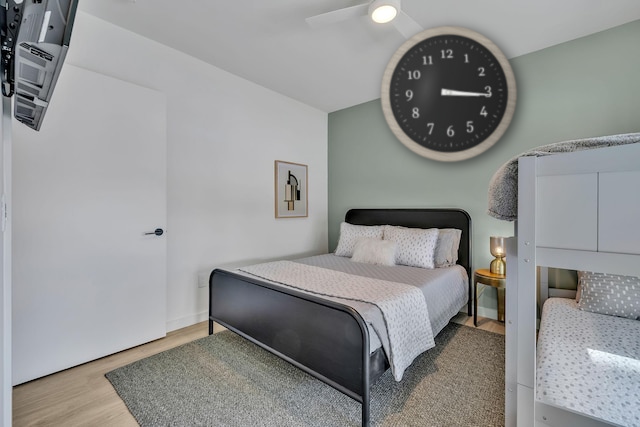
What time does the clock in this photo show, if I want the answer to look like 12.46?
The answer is 3.16
